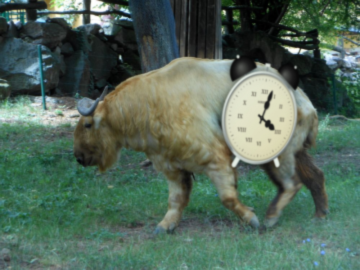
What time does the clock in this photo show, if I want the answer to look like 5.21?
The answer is 4.03
